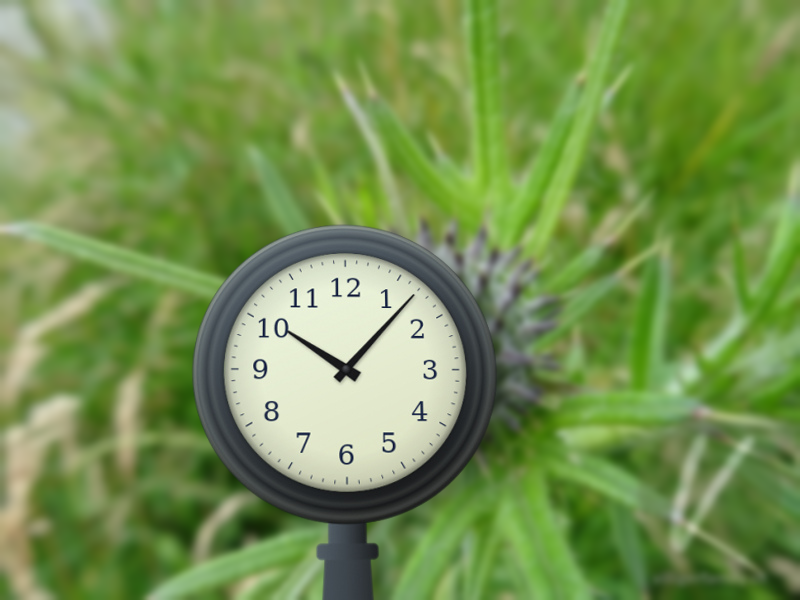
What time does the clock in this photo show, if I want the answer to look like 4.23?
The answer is 10.07
